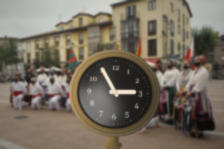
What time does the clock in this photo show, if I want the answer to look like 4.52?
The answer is 2.55
